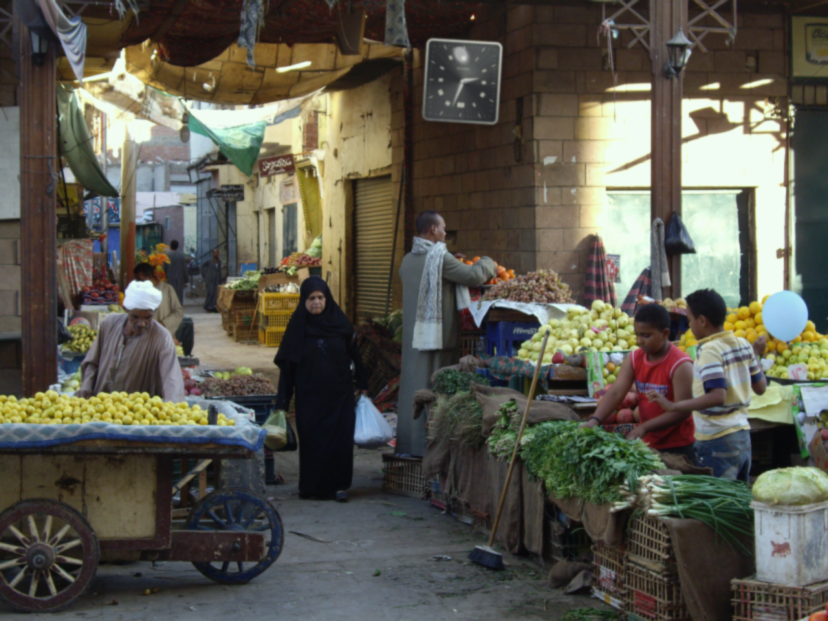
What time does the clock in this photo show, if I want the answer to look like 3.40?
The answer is 2.33
